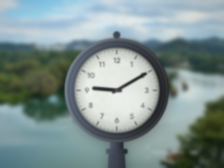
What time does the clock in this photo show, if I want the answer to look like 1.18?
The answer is 9.10
